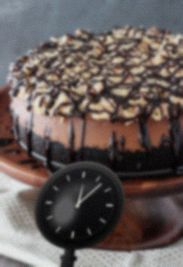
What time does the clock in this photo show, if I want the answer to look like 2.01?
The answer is 12.07
